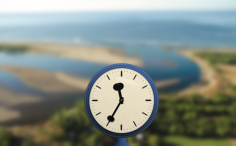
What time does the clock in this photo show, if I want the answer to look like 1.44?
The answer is 11.35
